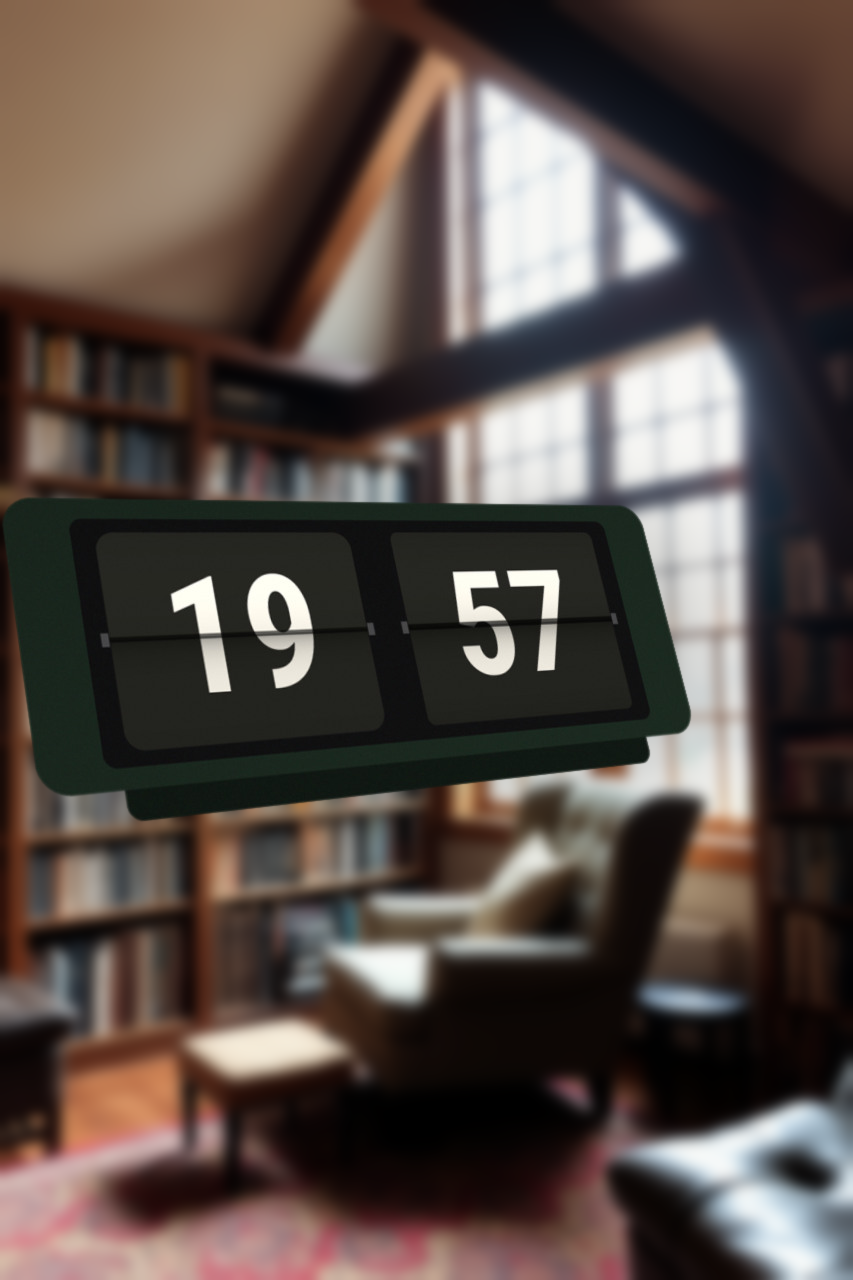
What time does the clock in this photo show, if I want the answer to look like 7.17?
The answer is 19.57
